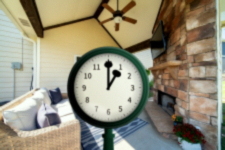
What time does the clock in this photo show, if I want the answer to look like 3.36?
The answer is 1.00
